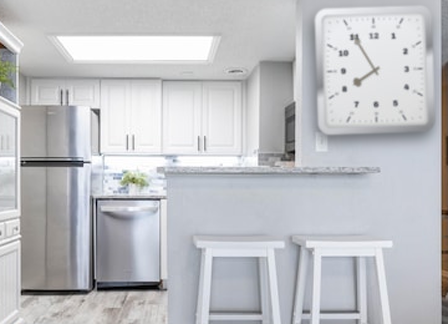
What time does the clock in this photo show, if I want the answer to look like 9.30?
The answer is 7.55
